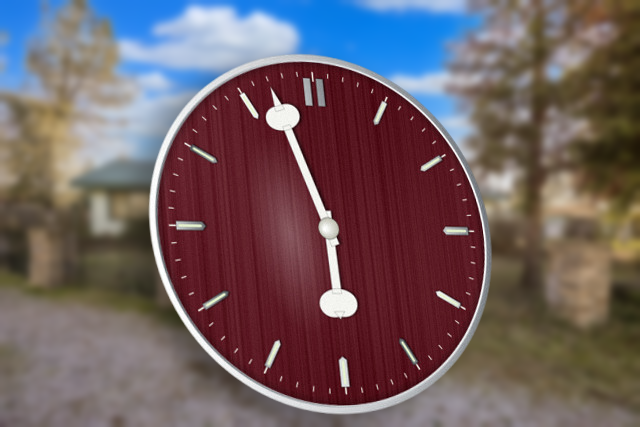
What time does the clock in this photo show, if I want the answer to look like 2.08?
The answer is 5.57
